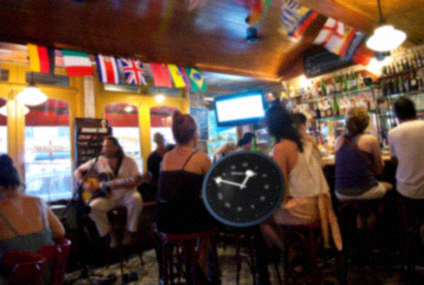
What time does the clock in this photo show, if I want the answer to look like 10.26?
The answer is 12.47
